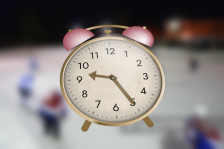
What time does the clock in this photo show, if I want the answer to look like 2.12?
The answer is 9.25
